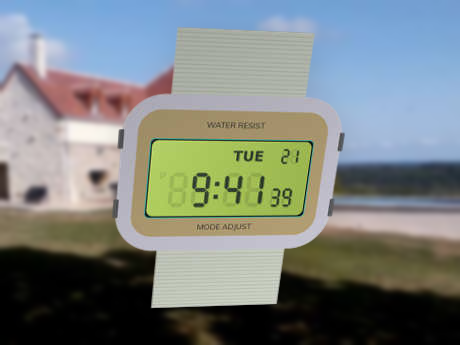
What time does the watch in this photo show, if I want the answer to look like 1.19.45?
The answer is 9.41.39
